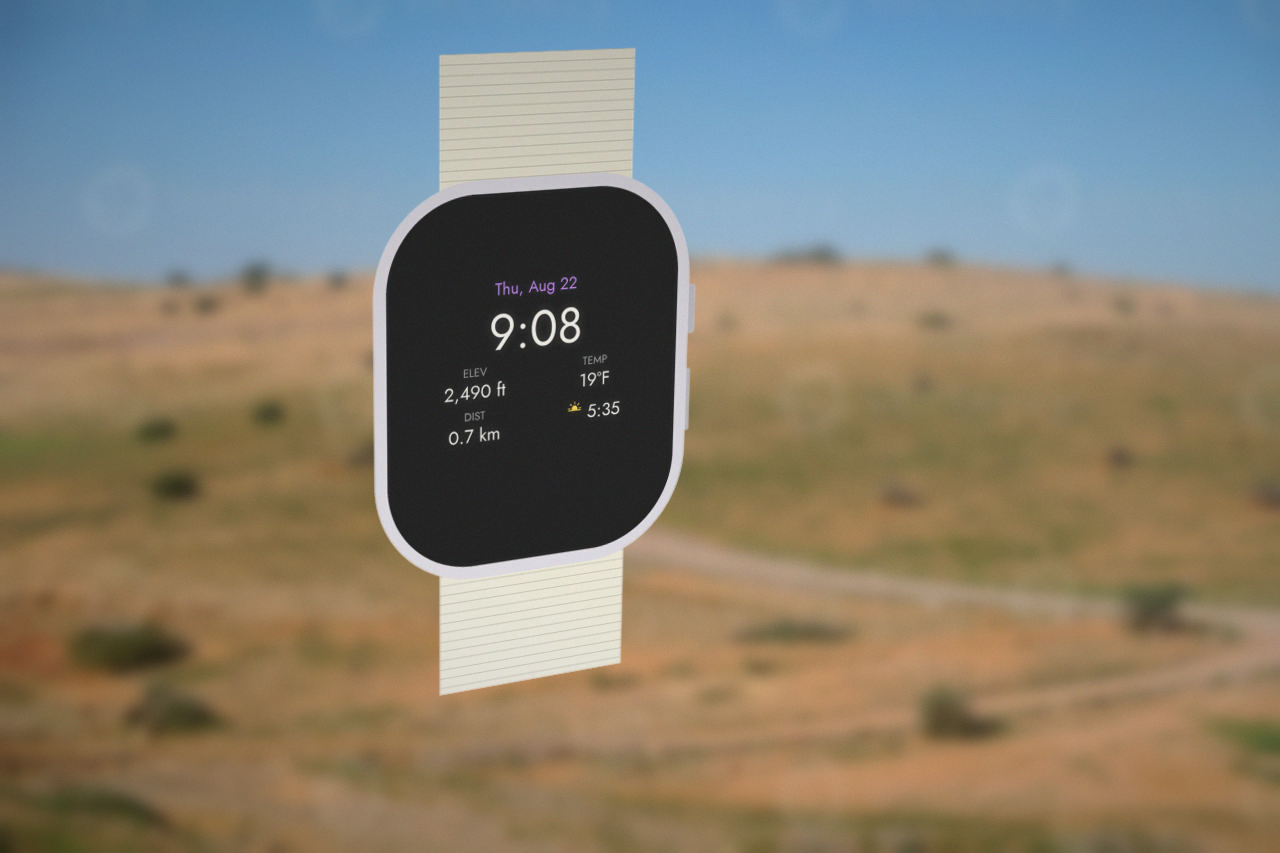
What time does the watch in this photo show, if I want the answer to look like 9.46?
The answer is 9.08
